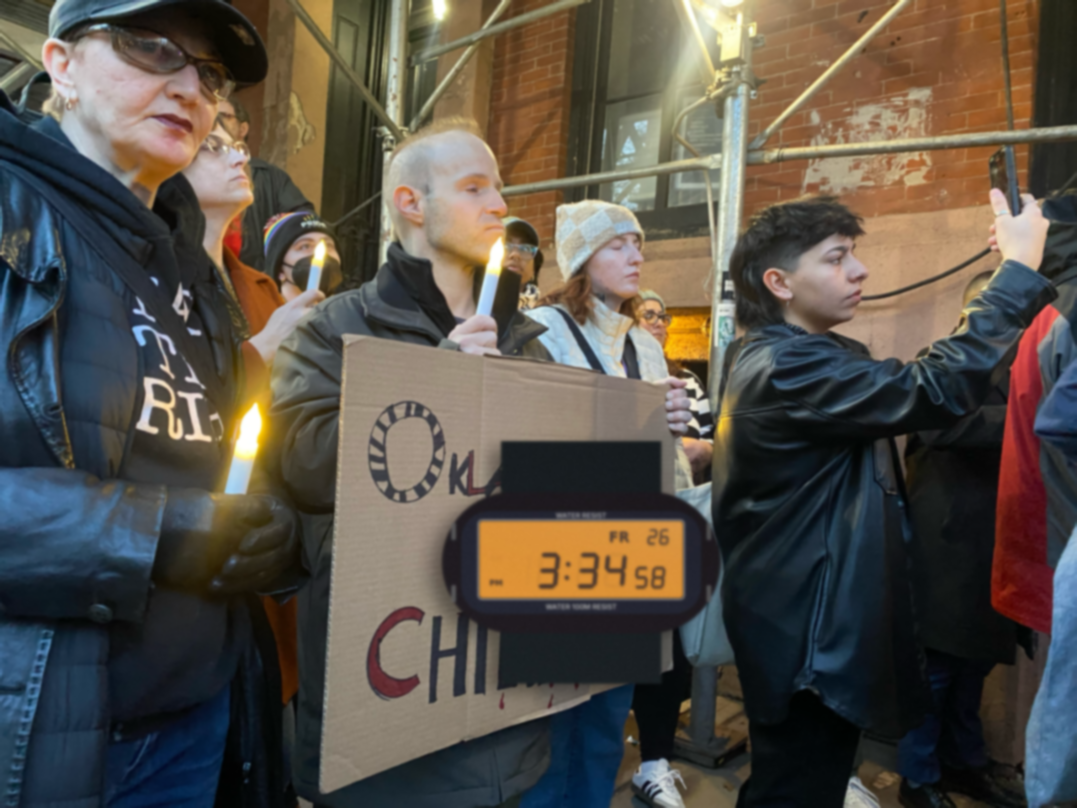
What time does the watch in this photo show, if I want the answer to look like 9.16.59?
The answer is 3.34.58
